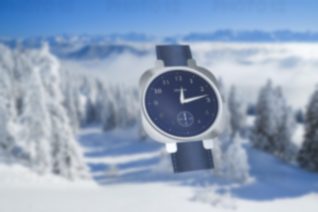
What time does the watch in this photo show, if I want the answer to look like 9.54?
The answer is 12.13
